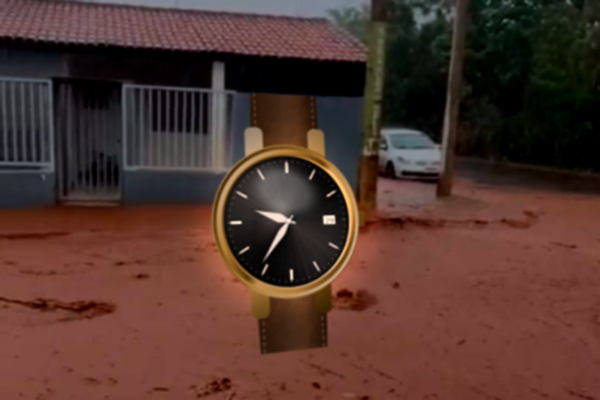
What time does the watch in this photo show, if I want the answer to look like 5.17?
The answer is 9.36
